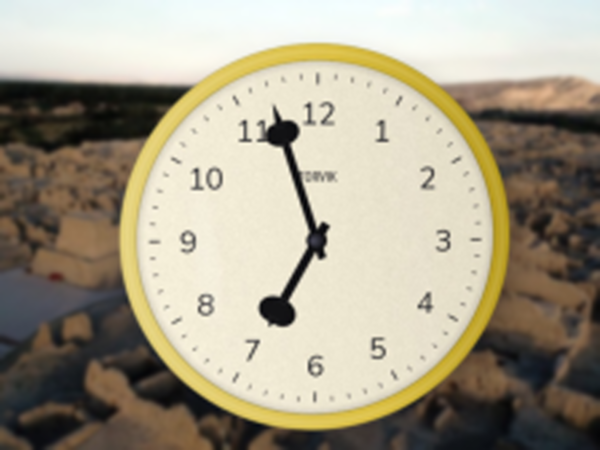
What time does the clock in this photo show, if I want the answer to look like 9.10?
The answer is 6.57
